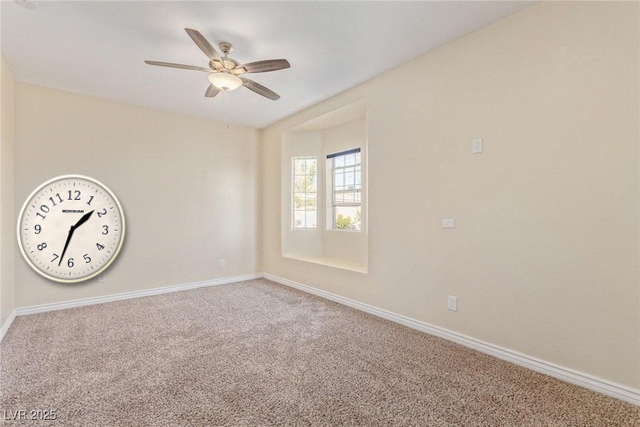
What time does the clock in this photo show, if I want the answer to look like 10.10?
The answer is 1.33
